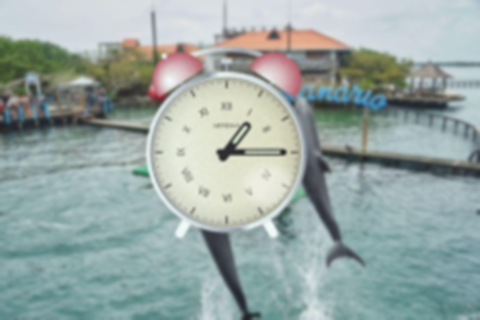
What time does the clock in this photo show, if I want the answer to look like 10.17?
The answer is 1.15
